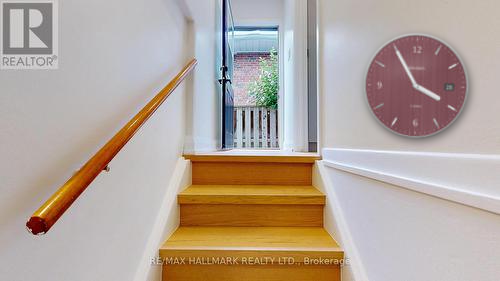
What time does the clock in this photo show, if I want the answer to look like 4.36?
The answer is 3.55
